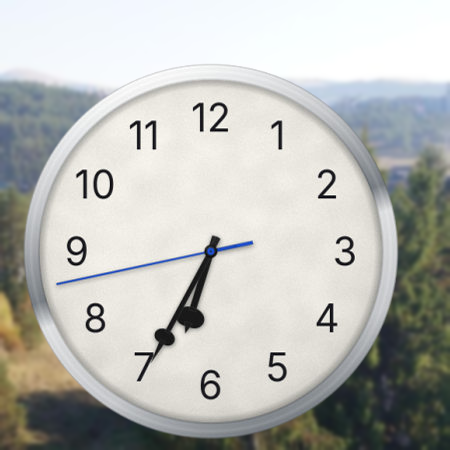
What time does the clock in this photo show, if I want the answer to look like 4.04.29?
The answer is 6.34.43
